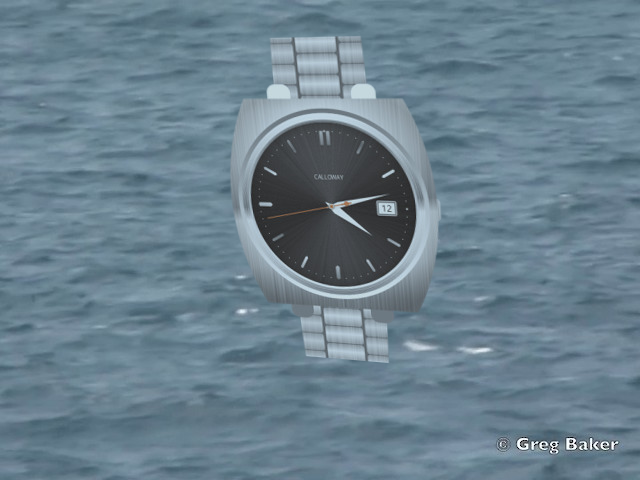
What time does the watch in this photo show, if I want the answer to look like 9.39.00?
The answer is 4.12.43
